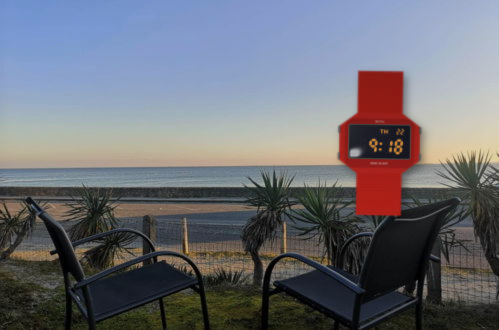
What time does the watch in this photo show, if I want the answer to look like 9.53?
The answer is 9.18
